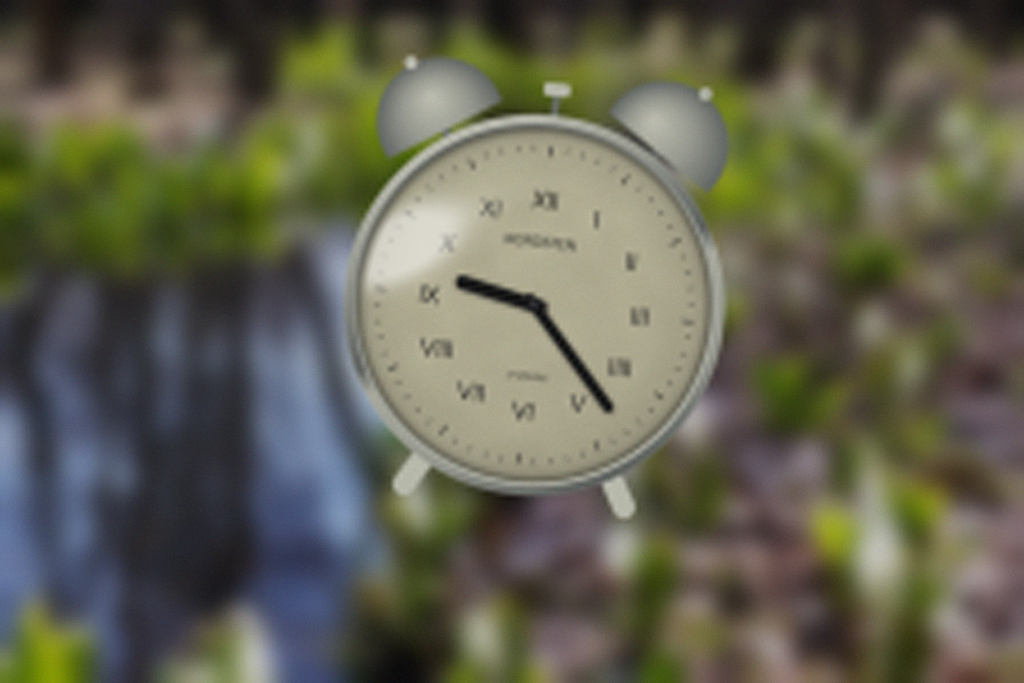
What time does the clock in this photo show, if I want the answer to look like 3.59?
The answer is 9.23
